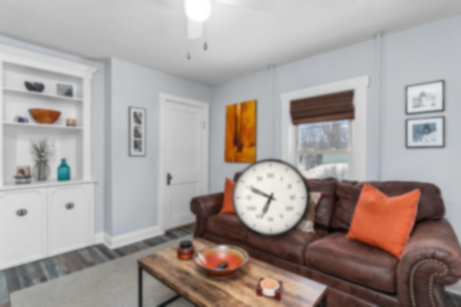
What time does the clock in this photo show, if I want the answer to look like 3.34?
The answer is 6.49
